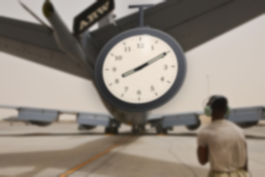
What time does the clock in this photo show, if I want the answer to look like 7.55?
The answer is 8.10
